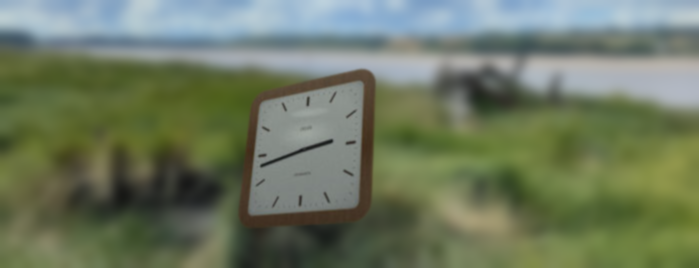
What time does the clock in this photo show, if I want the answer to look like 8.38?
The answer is 2.43
